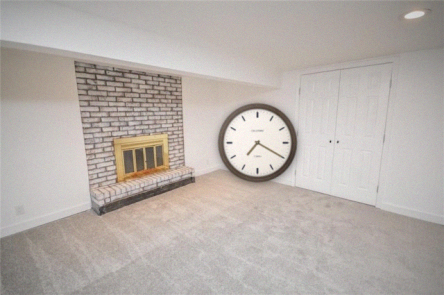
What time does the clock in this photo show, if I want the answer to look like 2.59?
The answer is 7.20
